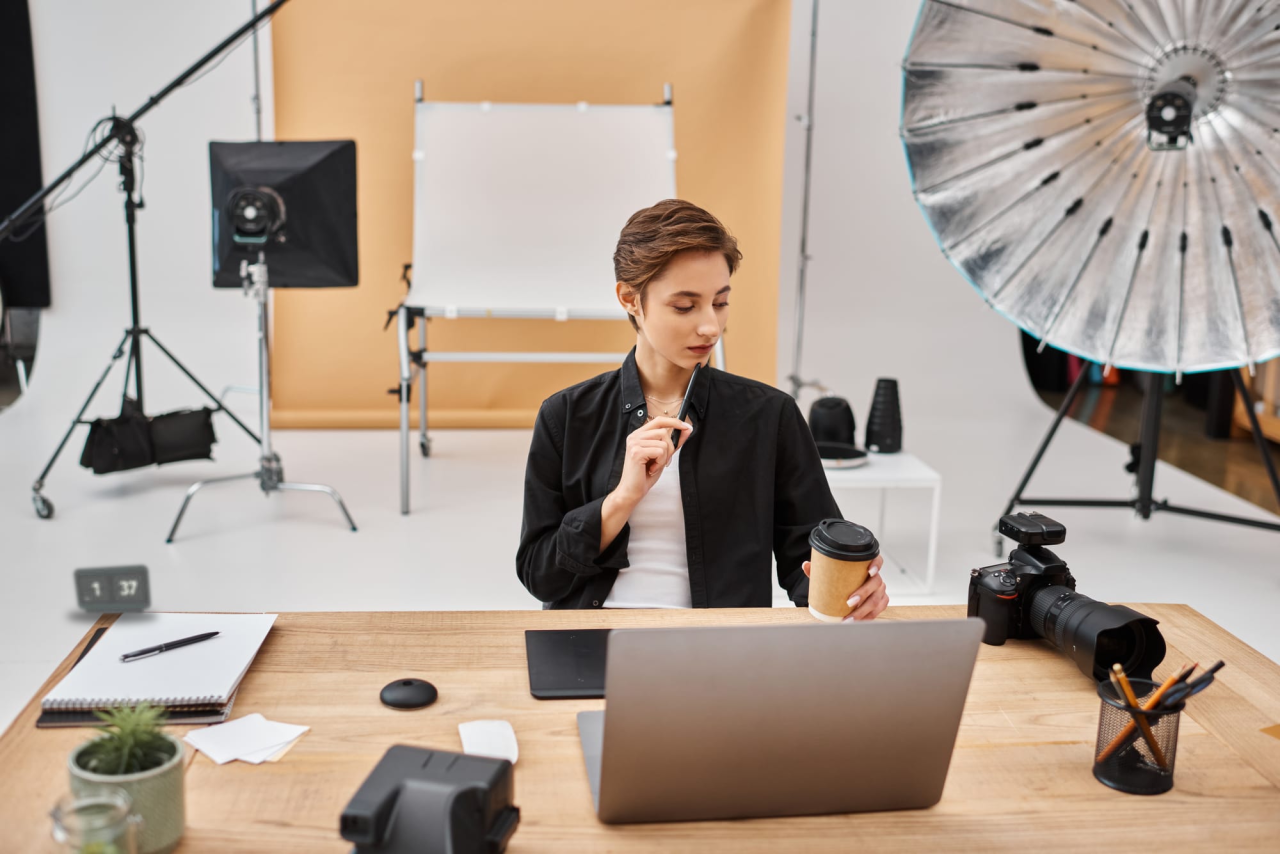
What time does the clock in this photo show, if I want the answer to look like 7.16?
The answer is 1.37
